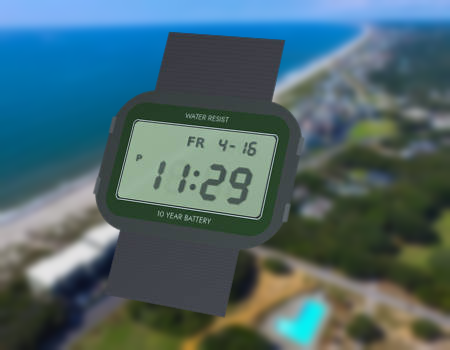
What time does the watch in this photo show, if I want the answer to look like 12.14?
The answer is 11.29
